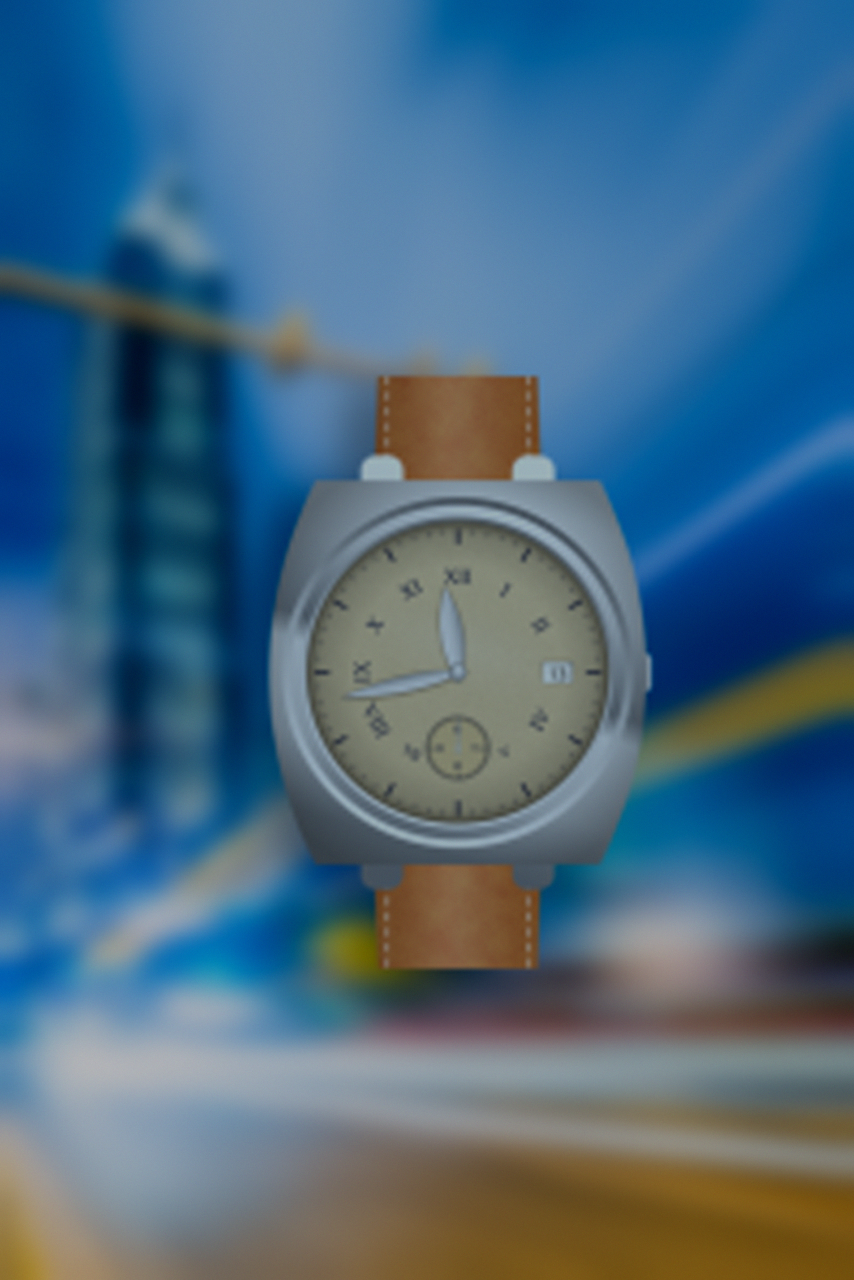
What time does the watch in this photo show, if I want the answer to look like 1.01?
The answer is 11.43
